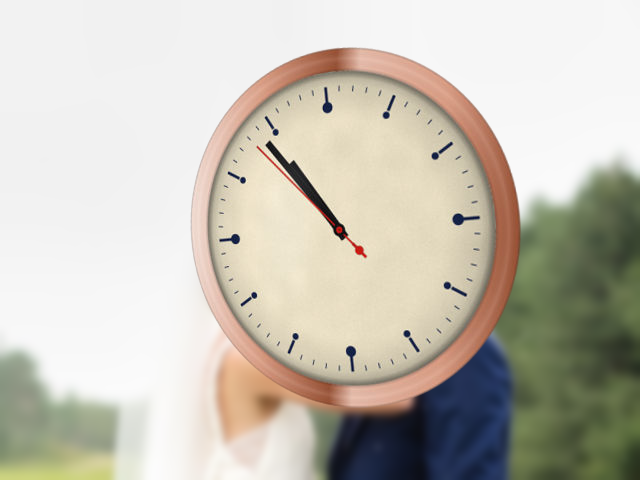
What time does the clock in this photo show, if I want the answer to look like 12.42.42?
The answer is 10.53.53
